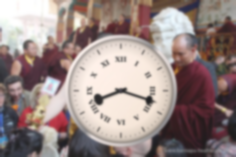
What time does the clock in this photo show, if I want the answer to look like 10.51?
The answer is 8.18
